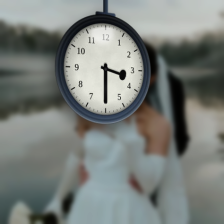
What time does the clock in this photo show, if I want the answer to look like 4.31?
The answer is 3.30
